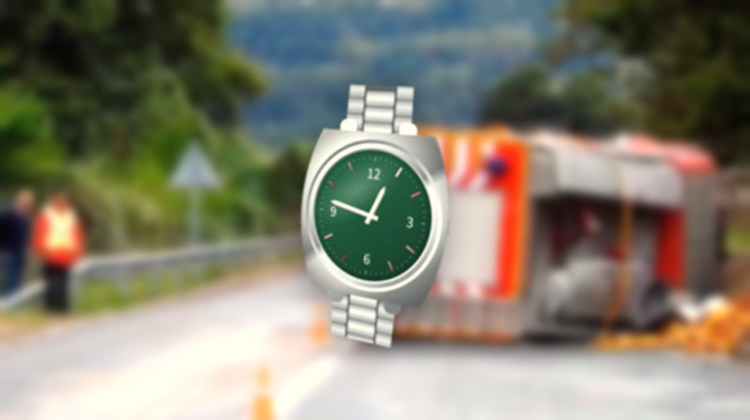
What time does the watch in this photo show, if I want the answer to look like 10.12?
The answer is 12.47
